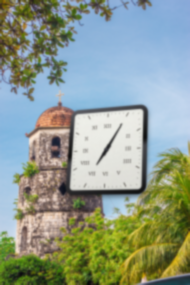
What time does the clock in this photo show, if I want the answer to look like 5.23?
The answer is 7.05
